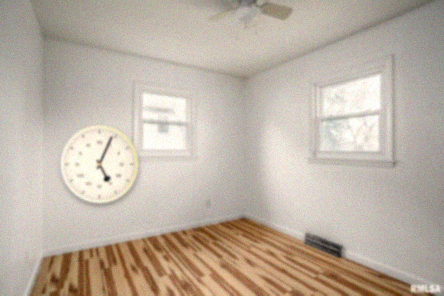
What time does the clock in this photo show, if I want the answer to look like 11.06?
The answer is 5.04
